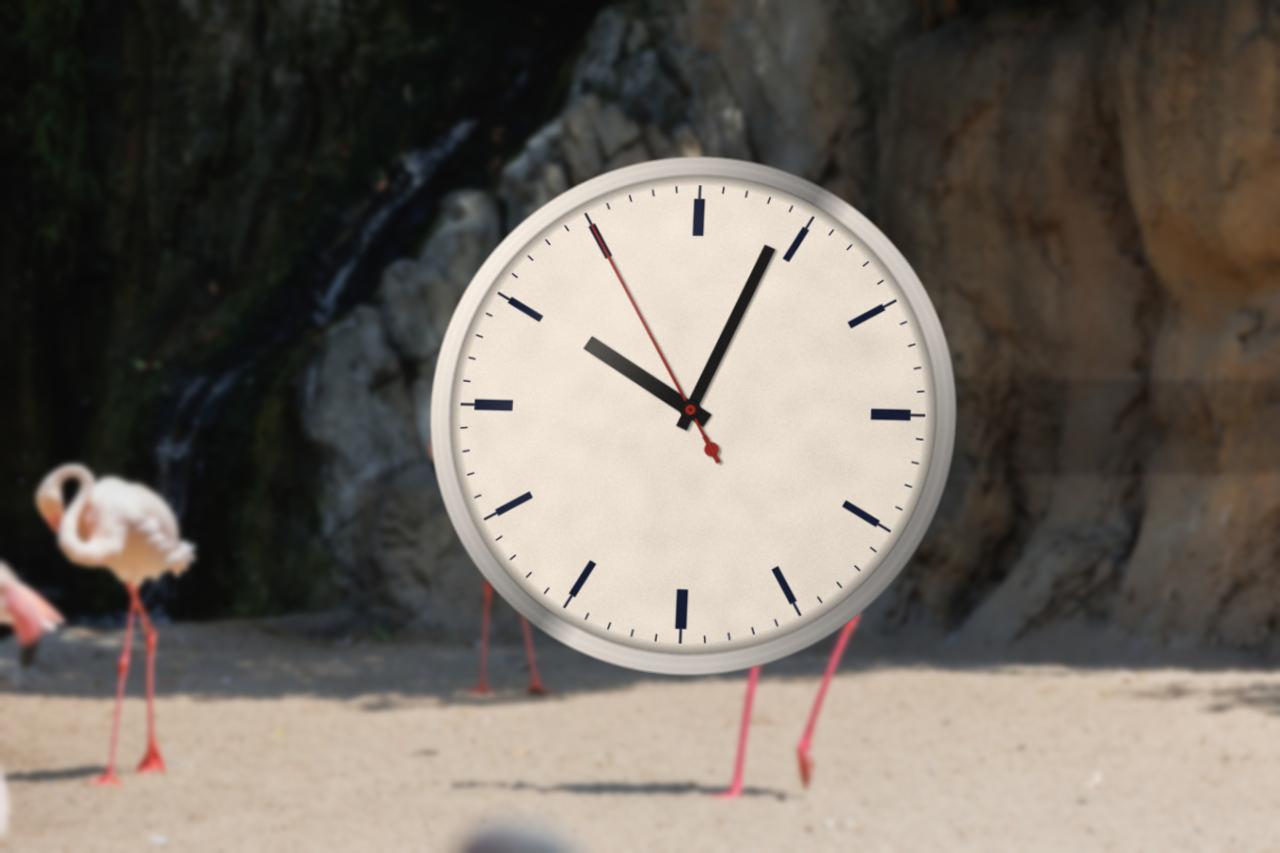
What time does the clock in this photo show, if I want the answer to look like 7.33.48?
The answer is 10.03.55
